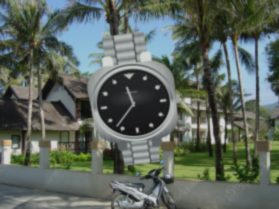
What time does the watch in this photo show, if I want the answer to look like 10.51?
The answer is 11.37
